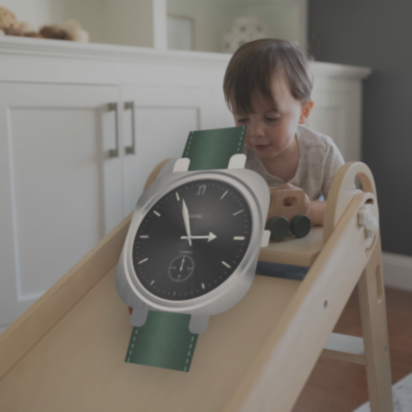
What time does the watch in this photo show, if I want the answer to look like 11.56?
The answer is 2.56
